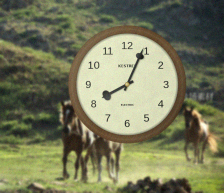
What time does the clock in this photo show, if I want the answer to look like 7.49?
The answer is 8.04
